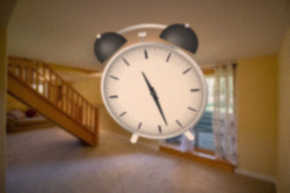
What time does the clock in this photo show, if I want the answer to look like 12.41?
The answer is 11.28
